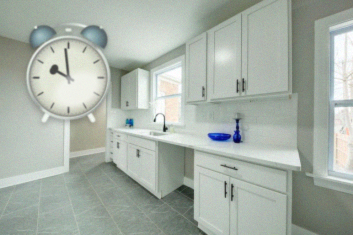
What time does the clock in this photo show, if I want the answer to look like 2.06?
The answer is 9.59
